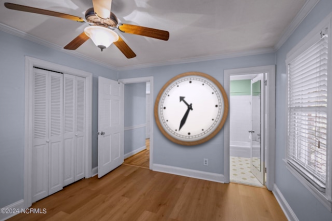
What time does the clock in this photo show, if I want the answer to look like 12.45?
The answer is 10.34
